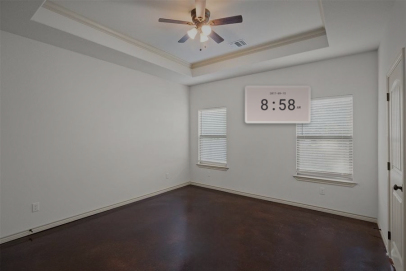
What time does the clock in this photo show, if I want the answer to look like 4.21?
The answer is 8.58
